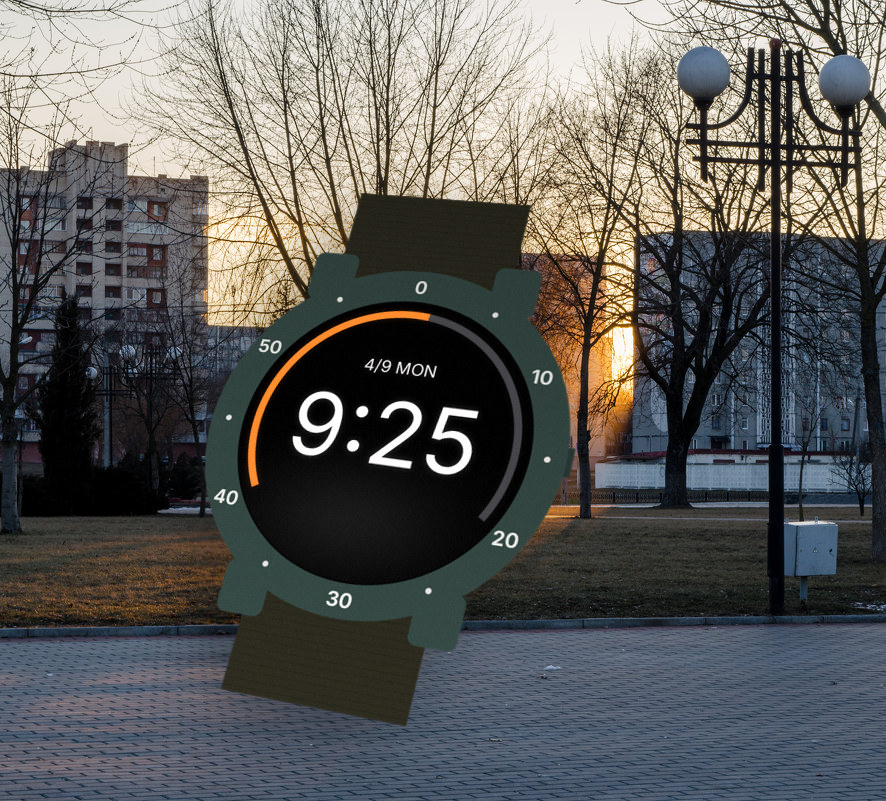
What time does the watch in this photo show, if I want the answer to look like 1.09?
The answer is 9.25
